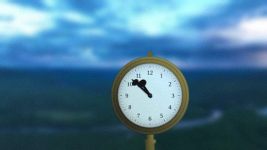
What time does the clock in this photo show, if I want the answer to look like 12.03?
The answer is 10.52
